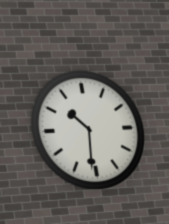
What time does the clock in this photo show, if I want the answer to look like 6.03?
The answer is 10.31
